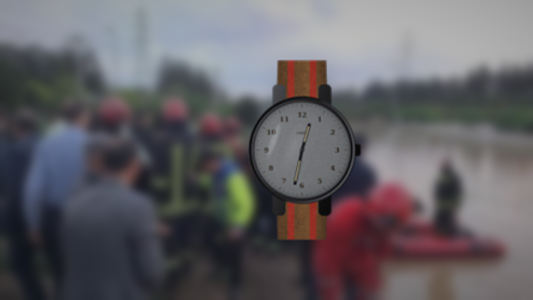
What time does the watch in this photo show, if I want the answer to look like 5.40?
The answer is 12.32
